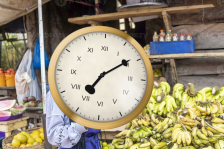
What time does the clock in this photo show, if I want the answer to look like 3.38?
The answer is 7.09
